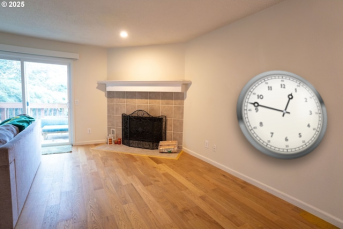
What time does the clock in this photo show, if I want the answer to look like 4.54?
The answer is 12.47
